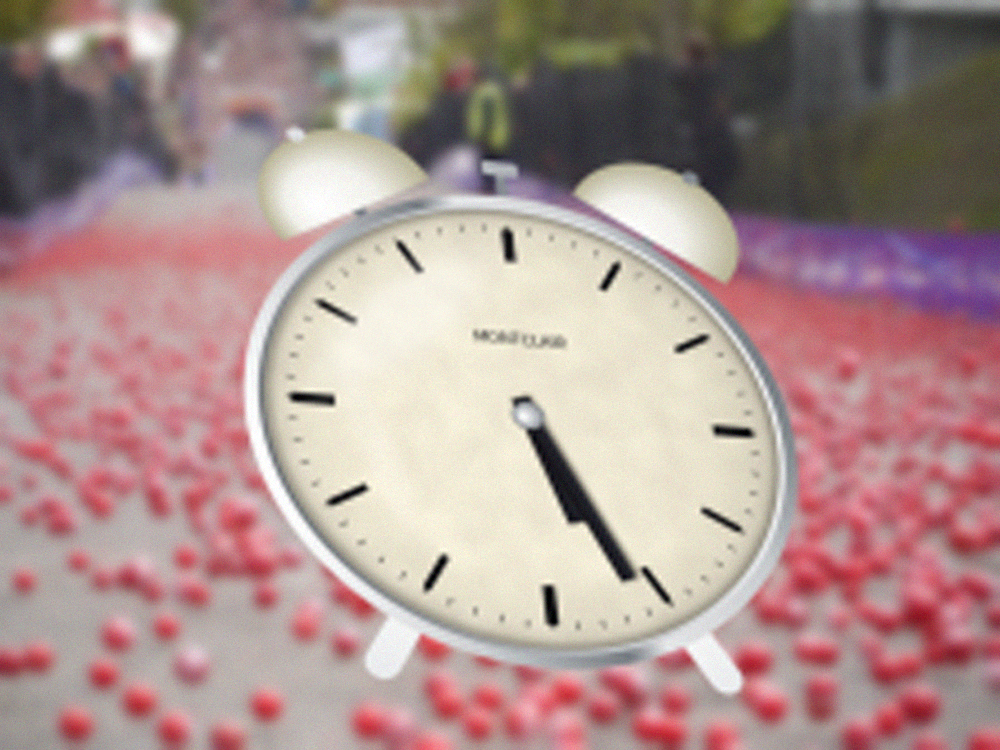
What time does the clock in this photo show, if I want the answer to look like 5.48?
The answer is 5.26
